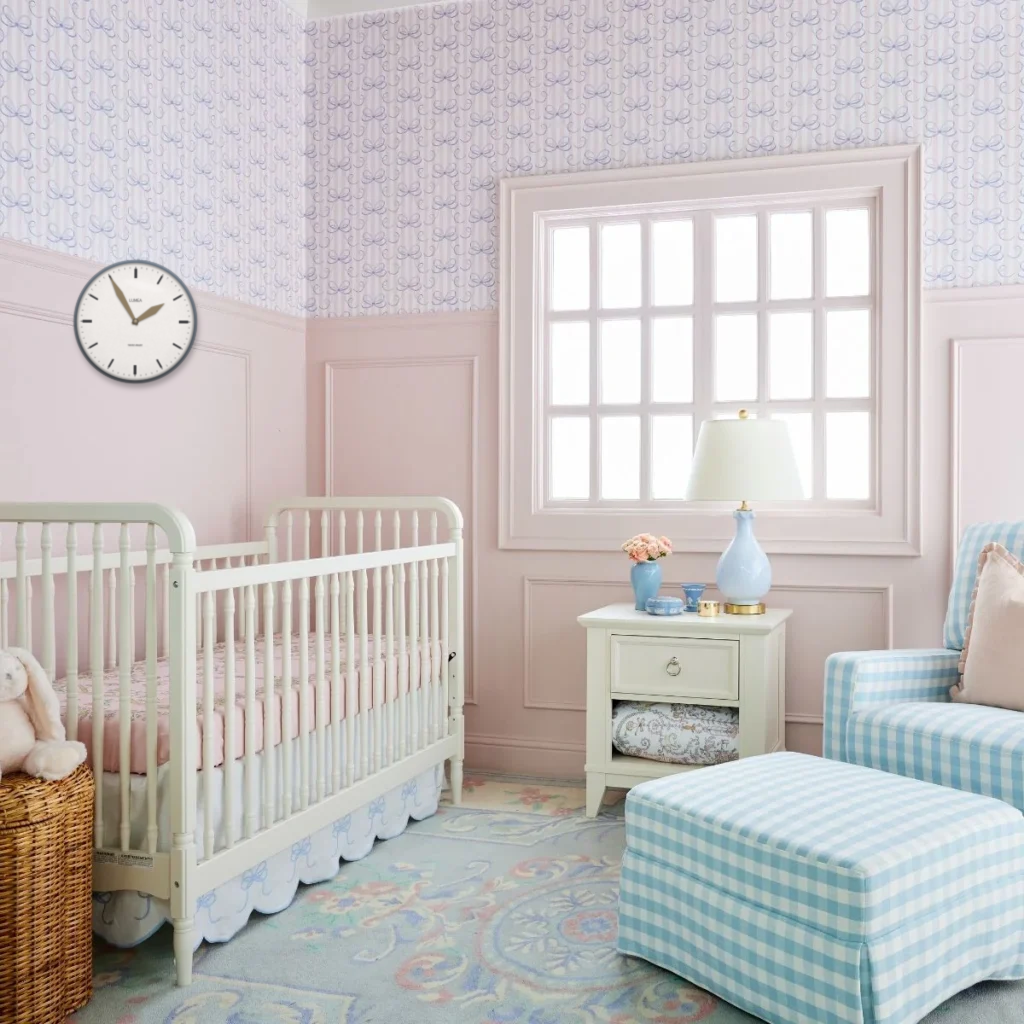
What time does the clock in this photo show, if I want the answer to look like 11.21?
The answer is 1.55
